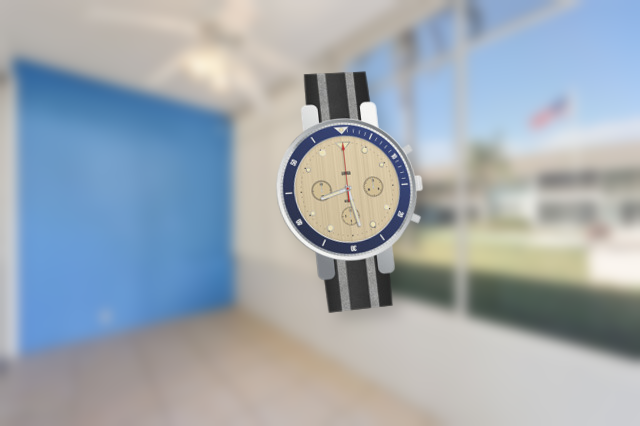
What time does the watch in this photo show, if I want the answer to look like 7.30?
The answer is 8.28
